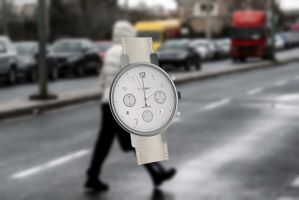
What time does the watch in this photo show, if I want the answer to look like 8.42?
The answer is 1.57
